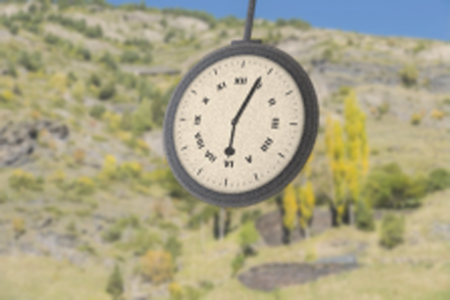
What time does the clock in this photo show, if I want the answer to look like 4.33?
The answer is 6.04
